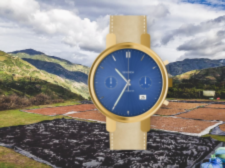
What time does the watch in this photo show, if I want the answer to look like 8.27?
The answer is 10.35
